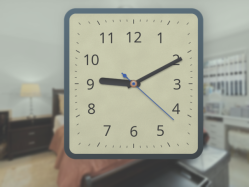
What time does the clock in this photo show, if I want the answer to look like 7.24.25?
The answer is 9.10.22
